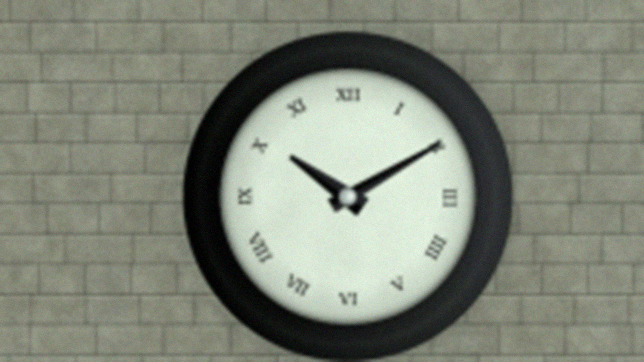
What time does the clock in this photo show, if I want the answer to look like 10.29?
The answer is 10.10
